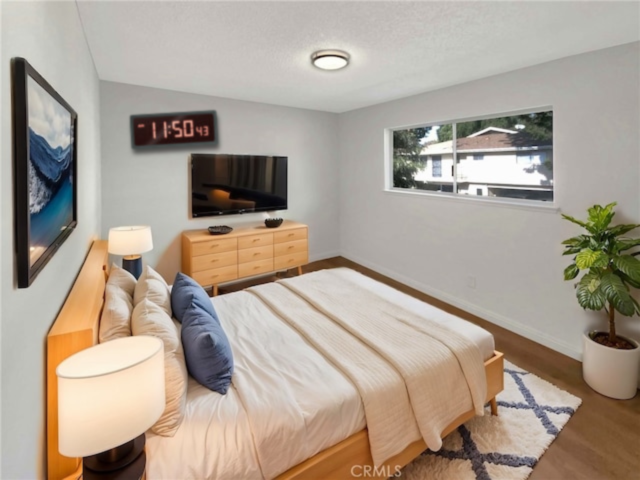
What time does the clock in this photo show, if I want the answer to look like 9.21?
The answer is 11.50
